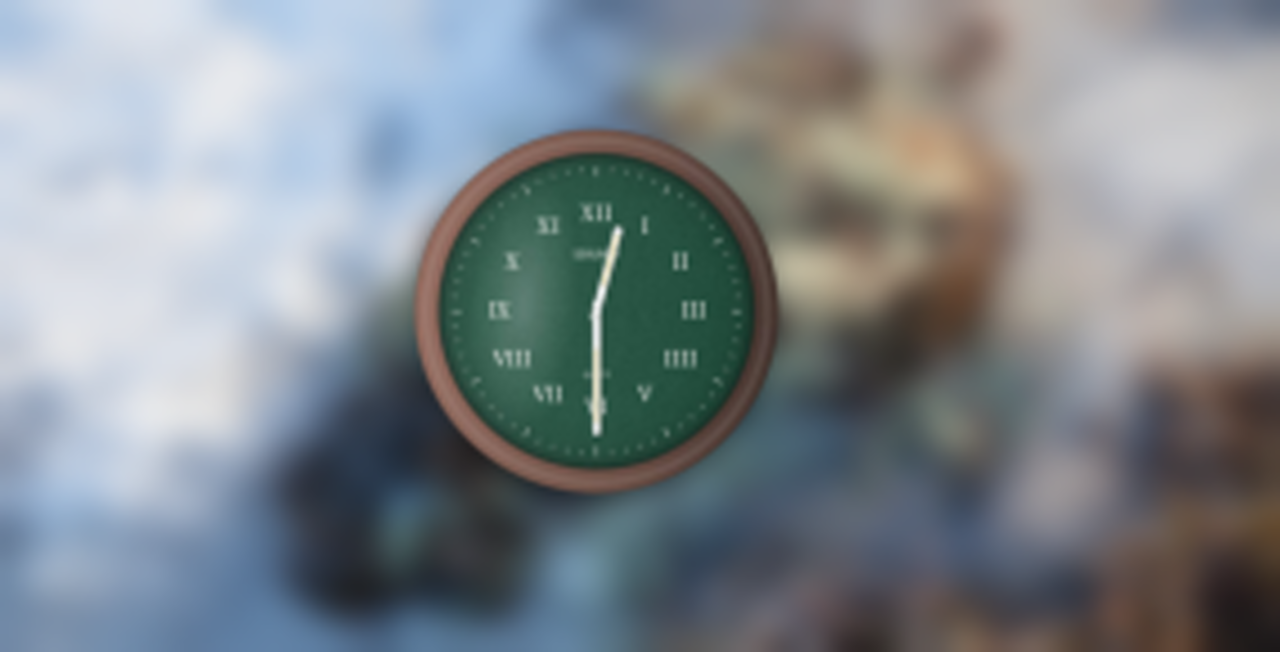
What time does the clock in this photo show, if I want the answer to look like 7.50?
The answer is 12.30
